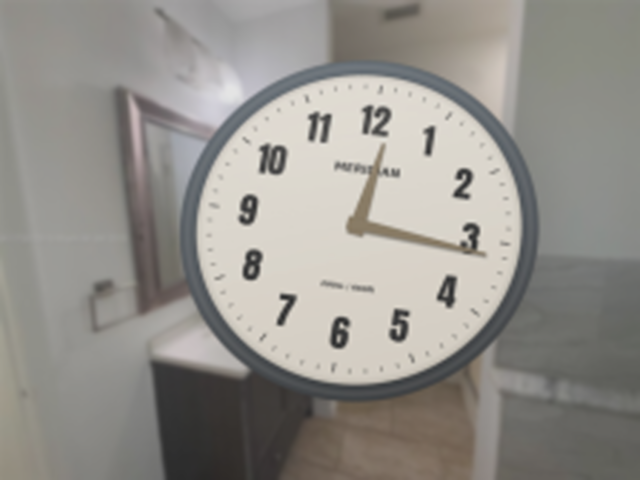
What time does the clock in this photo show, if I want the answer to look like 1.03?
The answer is 12.16
